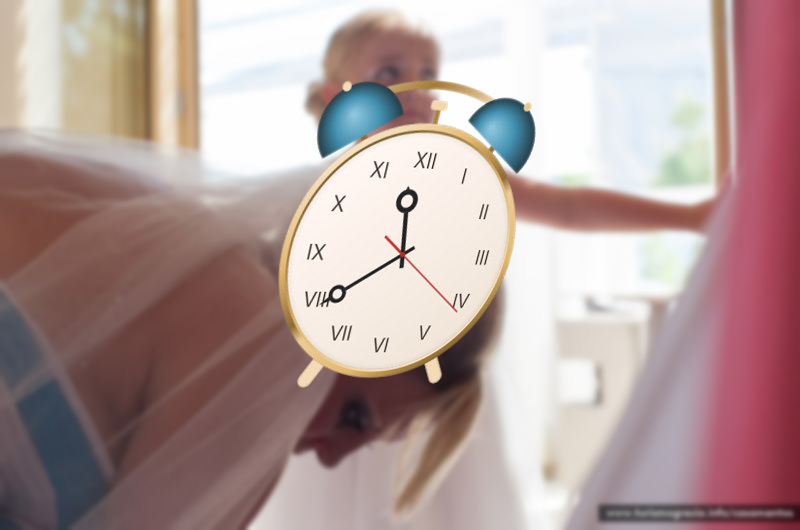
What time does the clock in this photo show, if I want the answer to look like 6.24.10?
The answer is 11.39.21
